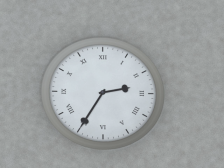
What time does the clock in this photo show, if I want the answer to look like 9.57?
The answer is 2.35
